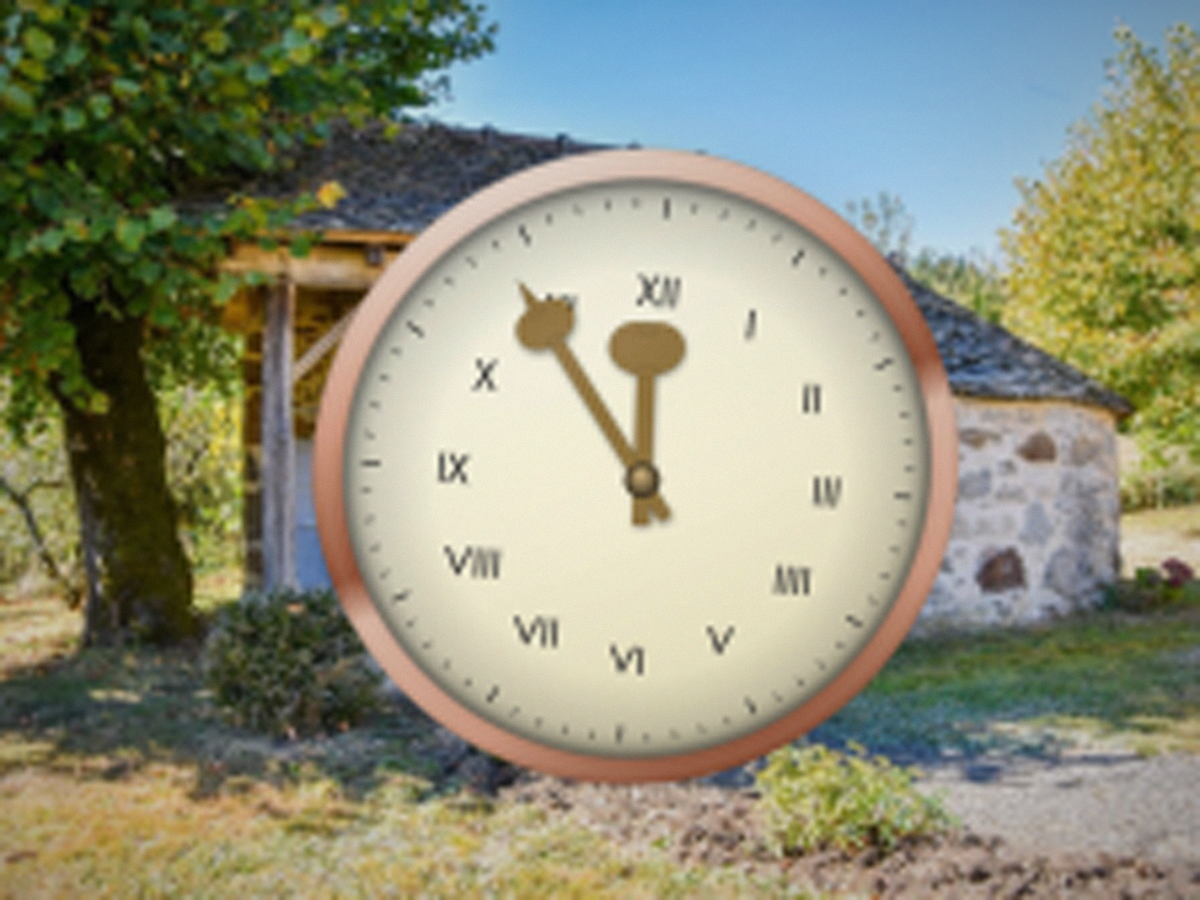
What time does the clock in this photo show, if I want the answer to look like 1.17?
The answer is 11.54
